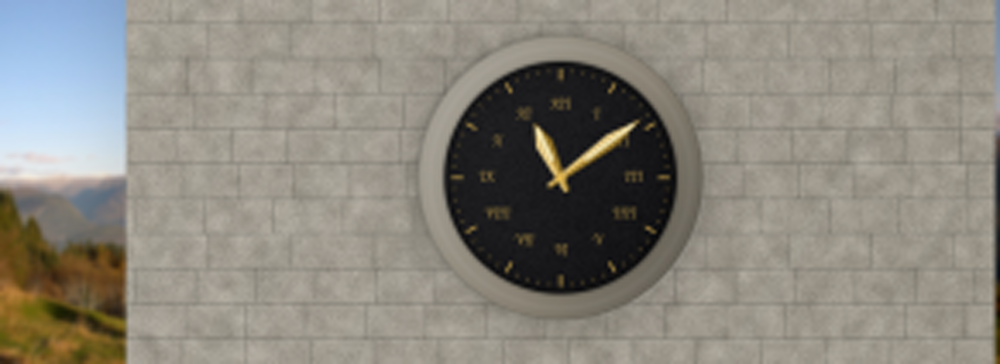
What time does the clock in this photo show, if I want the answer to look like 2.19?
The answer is 11.09
